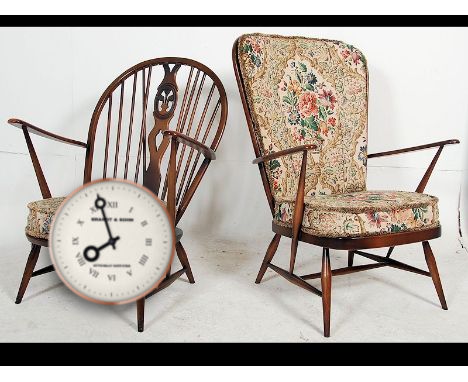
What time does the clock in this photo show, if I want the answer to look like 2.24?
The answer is 7.57
